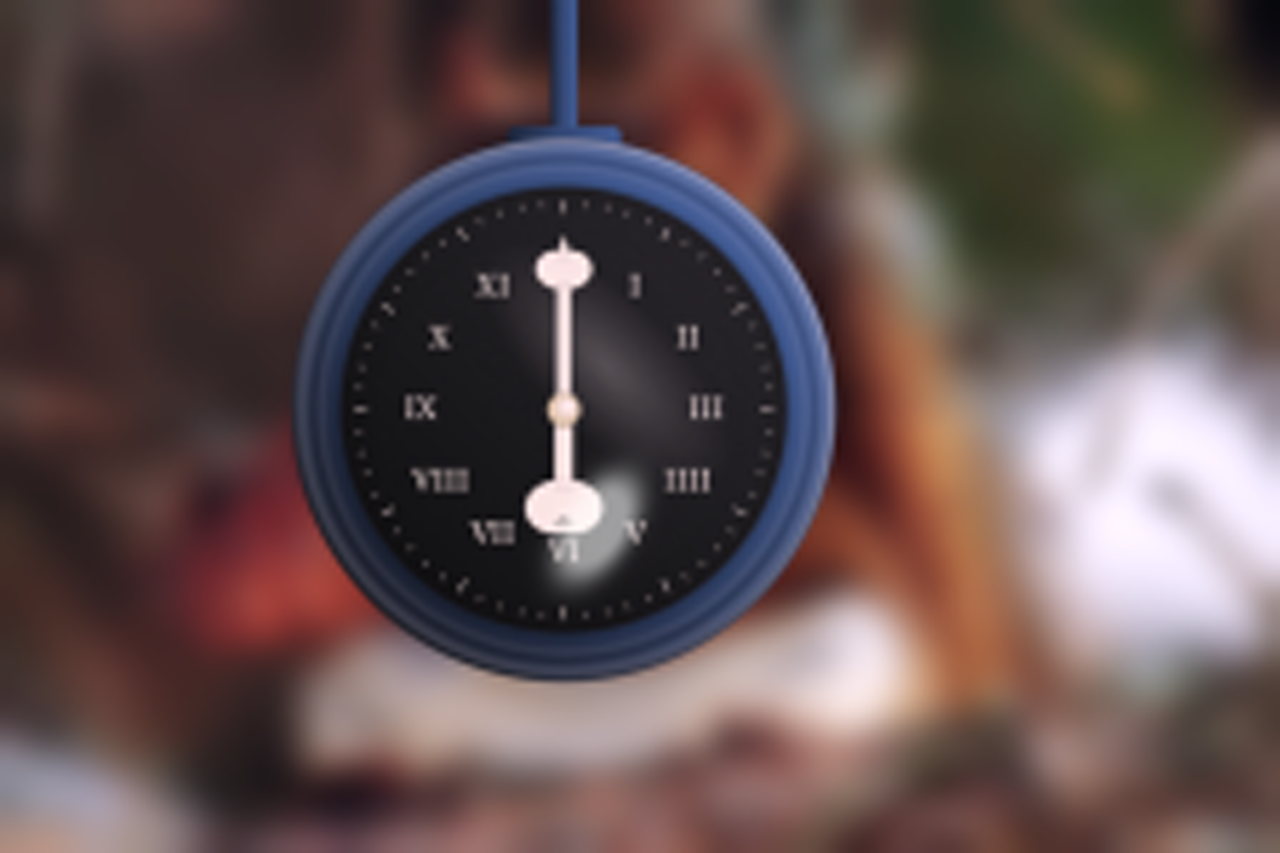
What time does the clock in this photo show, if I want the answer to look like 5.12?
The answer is 6.00
